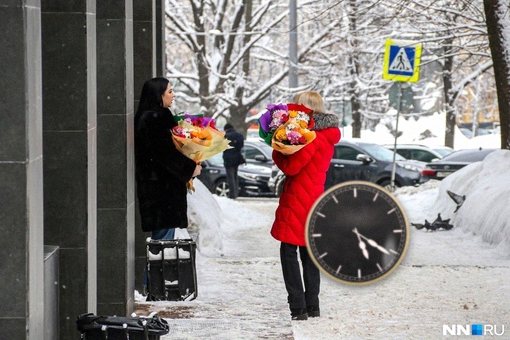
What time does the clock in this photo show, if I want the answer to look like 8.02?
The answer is 5.21
